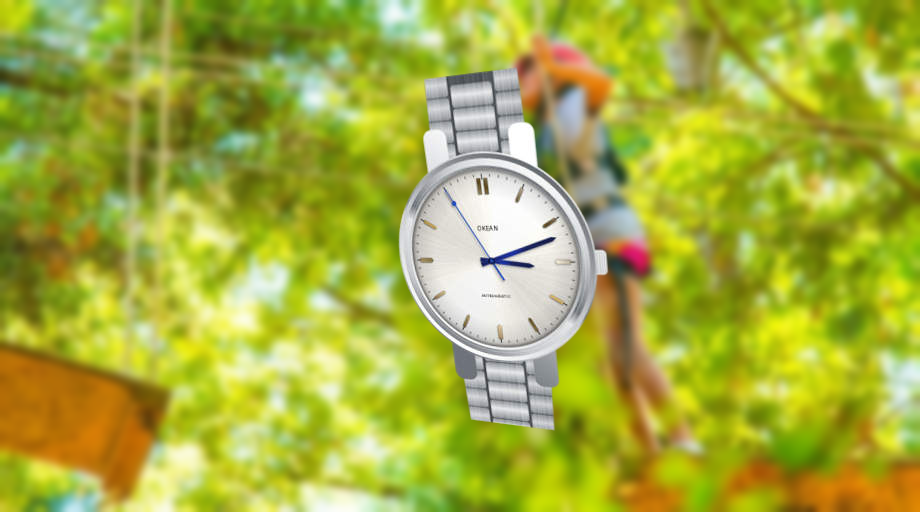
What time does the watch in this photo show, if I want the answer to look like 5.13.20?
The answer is 3.11.55
